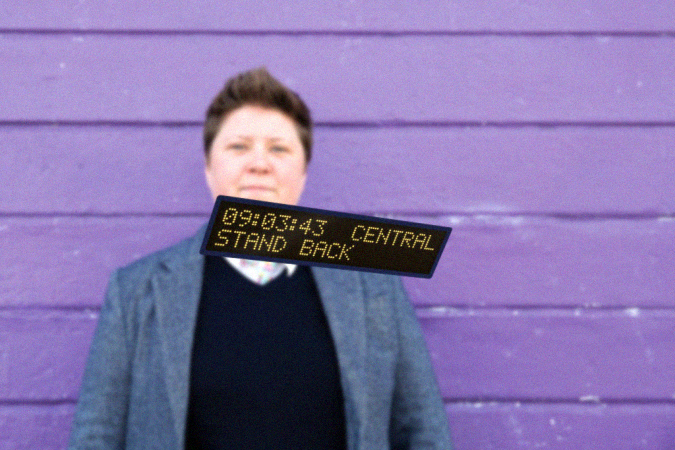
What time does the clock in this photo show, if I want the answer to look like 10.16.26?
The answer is 9.03.43
